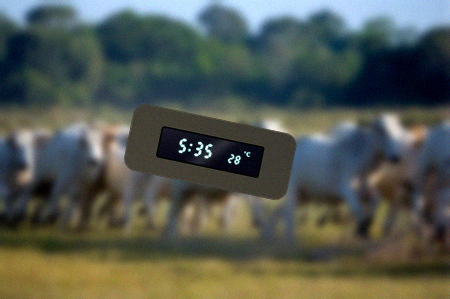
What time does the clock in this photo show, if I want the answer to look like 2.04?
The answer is 5.35
